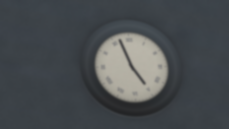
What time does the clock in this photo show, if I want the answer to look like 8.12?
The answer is 4.57
